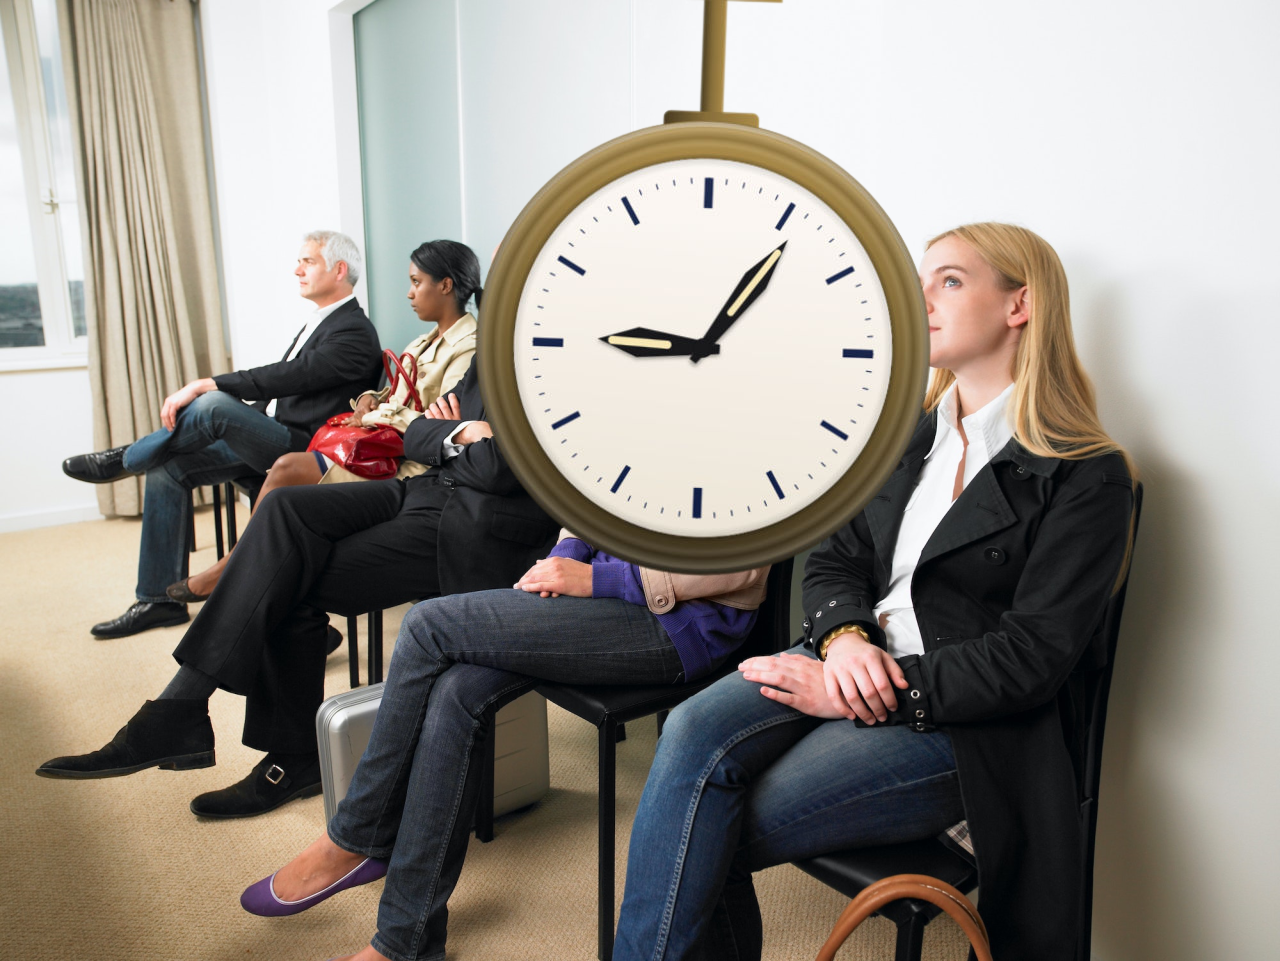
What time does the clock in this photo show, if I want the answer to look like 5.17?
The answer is 9.06
